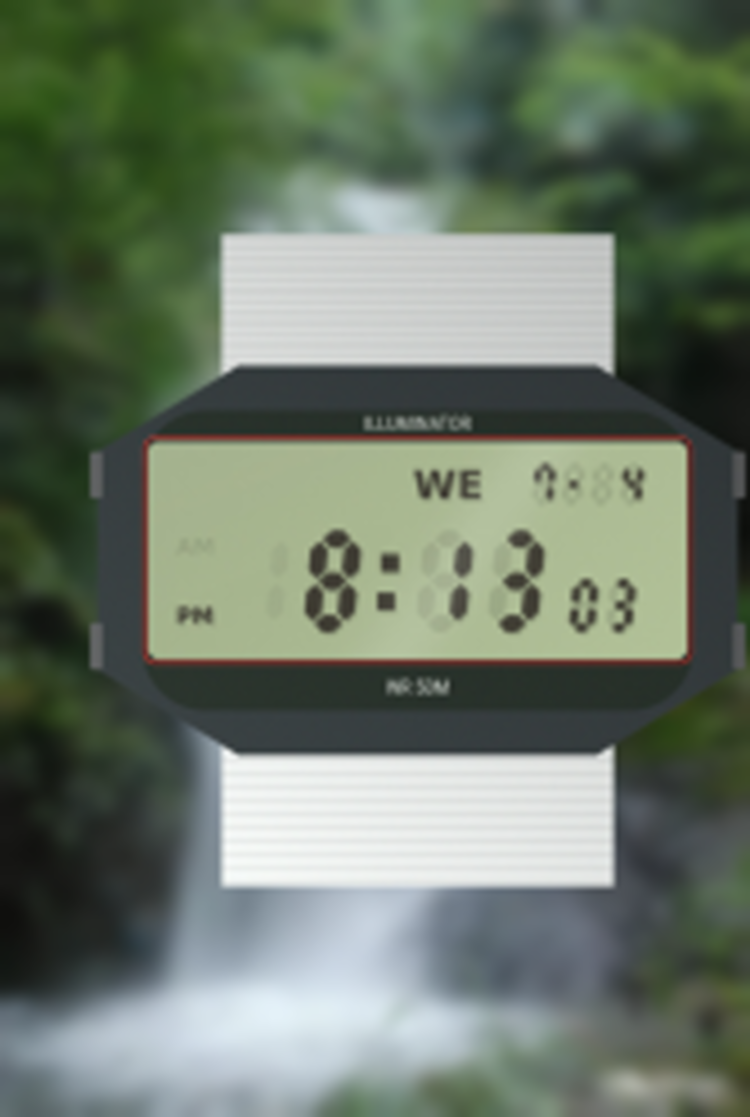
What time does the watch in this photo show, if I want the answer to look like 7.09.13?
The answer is 8.13.03
